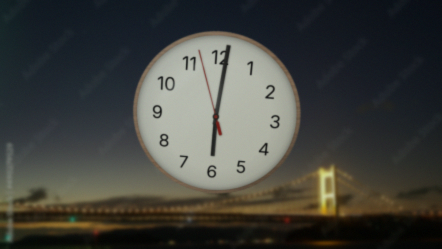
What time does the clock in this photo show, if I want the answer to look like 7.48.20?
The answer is 6.00.57
